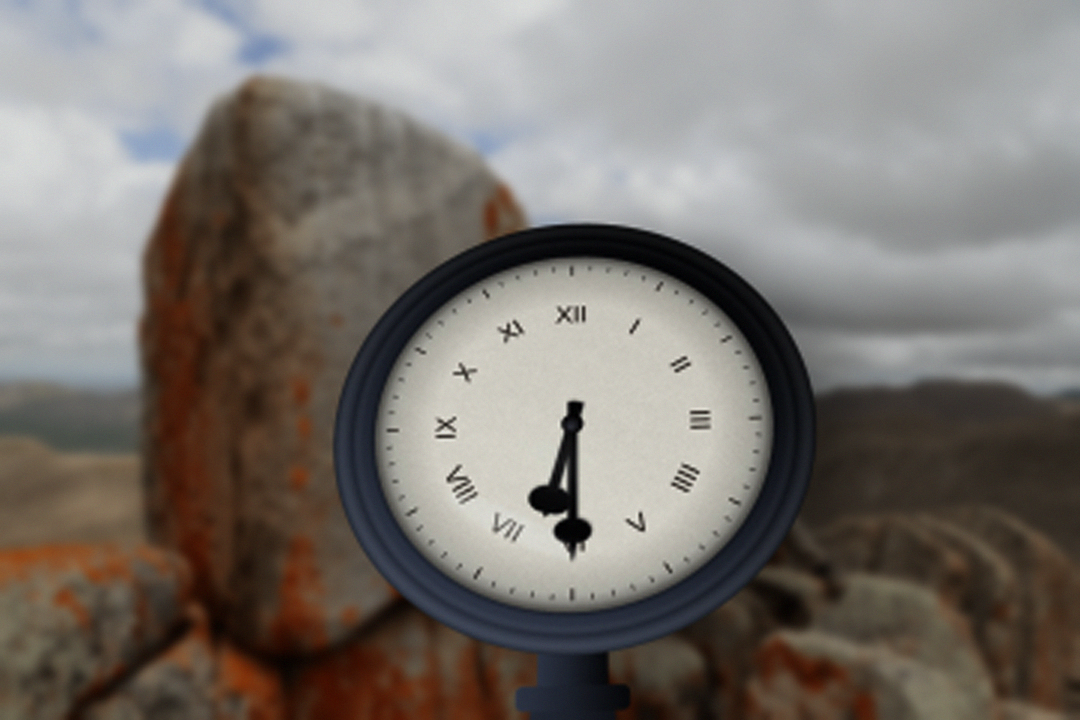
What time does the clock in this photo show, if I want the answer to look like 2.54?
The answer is 6.30
